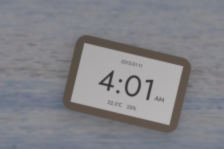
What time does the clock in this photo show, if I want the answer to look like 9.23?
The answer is 4.01
